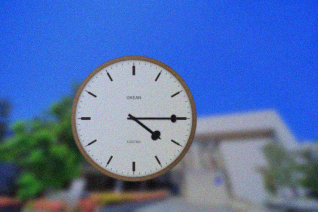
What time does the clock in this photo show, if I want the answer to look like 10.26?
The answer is 4.15
